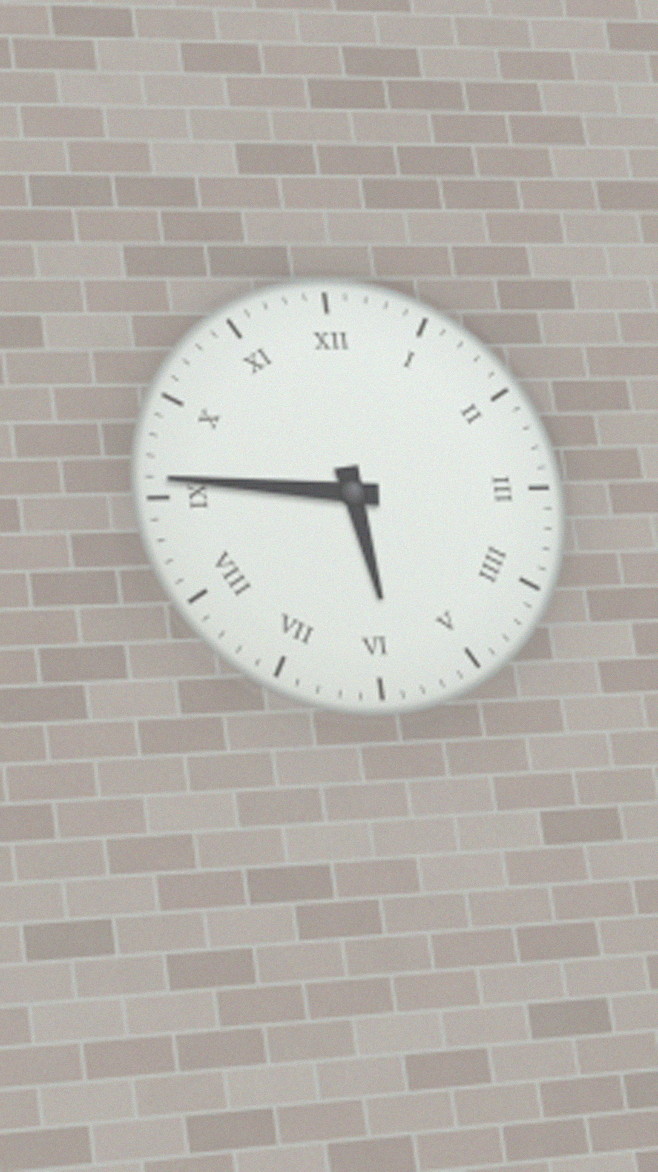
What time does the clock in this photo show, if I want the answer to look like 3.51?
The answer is 5.46
